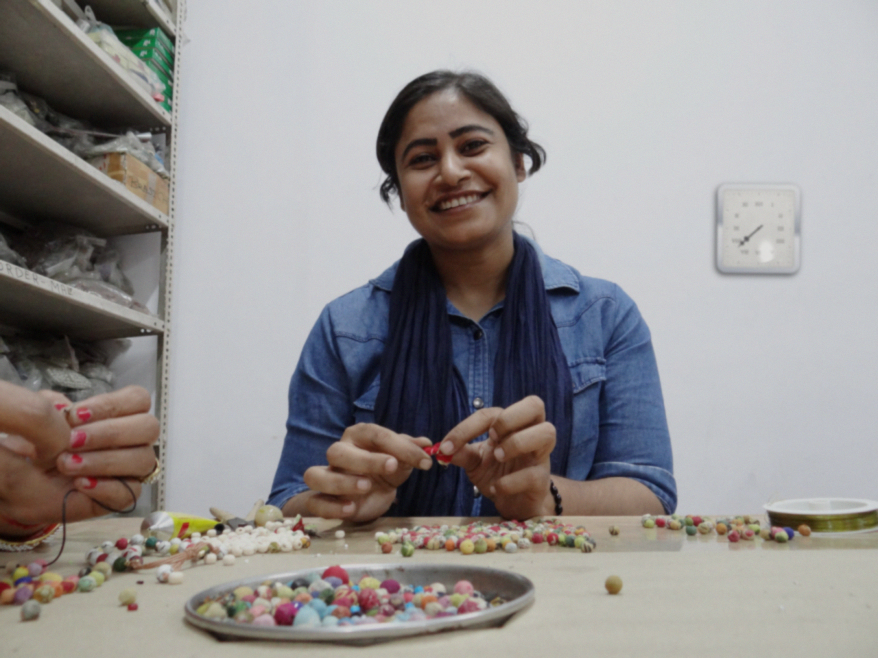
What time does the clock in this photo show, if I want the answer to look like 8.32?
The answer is 7.38
